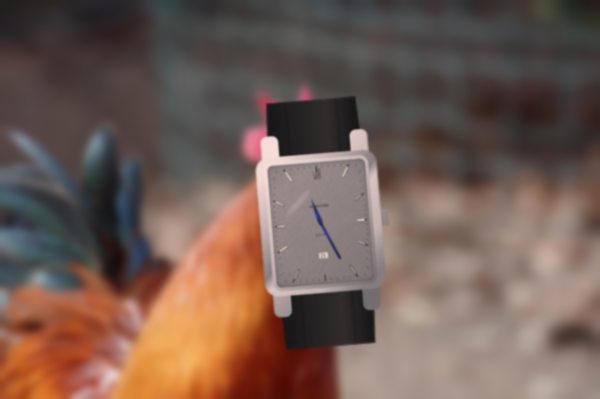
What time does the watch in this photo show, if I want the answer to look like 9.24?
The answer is 11.26
